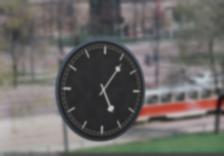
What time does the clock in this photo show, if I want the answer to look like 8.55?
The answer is 5.06
